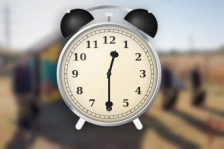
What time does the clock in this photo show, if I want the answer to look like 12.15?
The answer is 12.30
